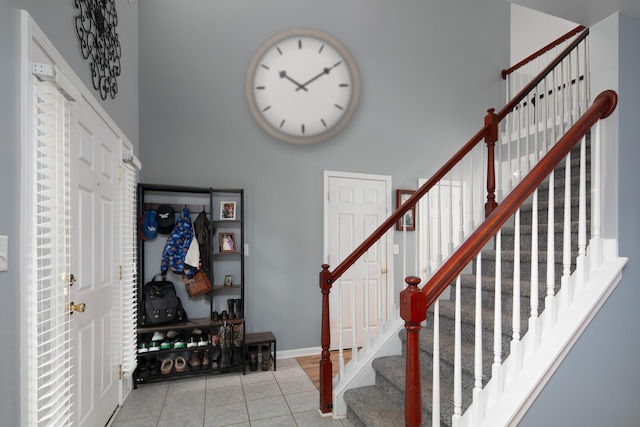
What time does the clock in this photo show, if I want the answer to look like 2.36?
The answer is 10.10
